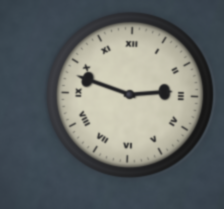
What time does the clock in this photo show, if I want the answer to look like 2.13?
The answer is 2.48
